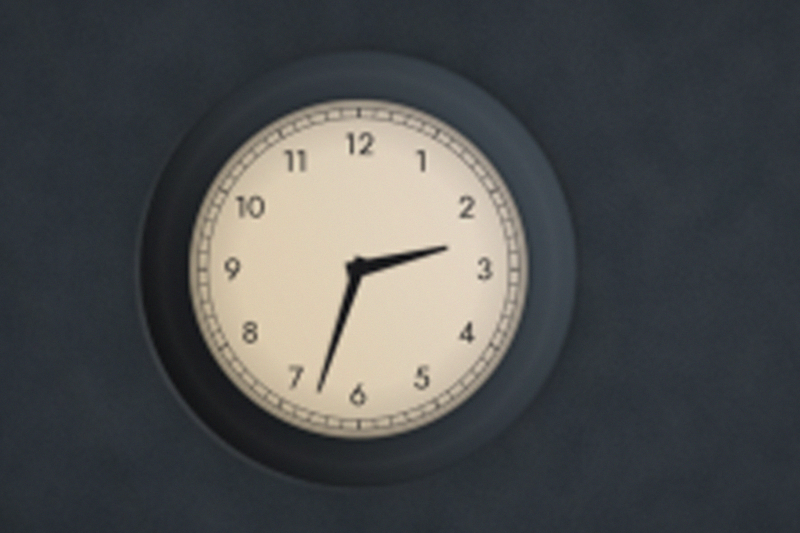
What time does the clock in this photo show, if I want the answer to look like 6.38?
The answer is 2.33
